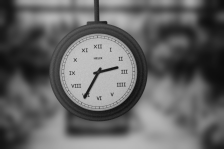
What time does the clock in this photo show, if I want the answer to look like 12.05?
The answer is 2.35
